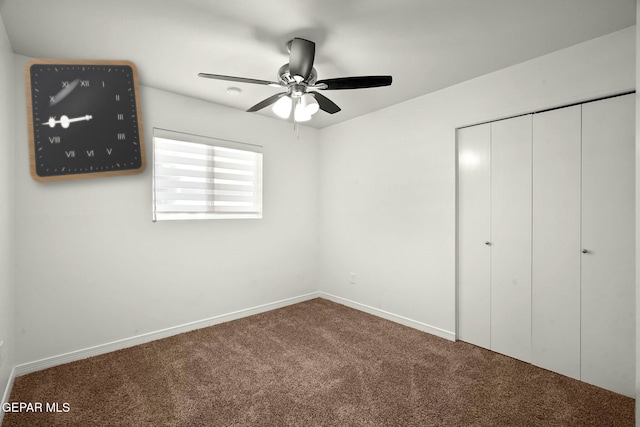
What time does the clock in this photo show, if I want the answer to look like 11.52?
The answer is 8.44
